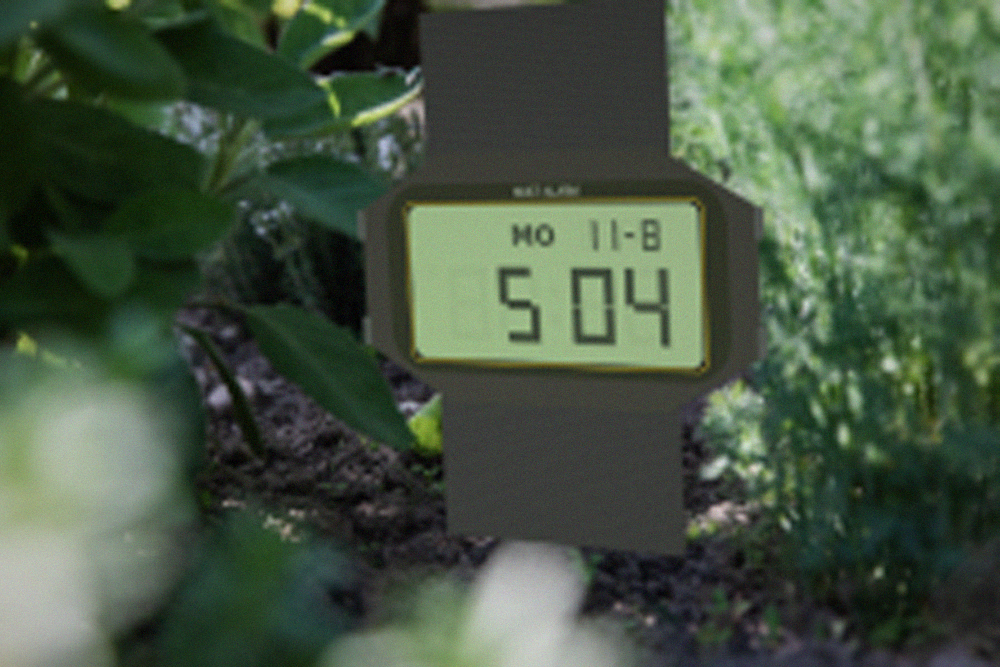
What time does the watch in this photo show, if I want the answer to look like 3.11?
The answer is 5.04
